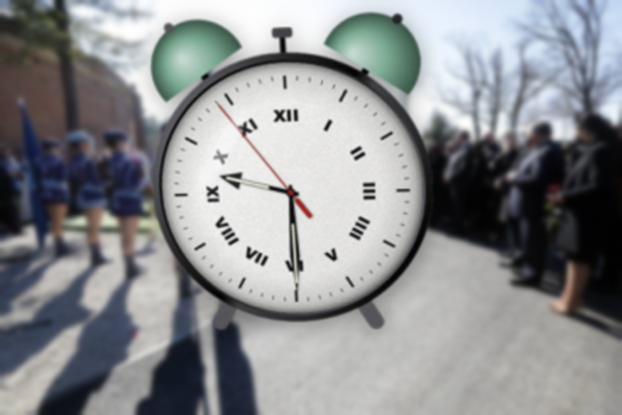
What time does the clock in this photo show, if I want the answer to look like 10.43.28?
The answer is 9.29.54
